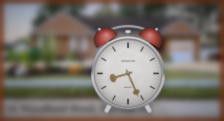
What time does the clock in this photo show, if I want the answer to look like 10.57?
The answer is 8.26
